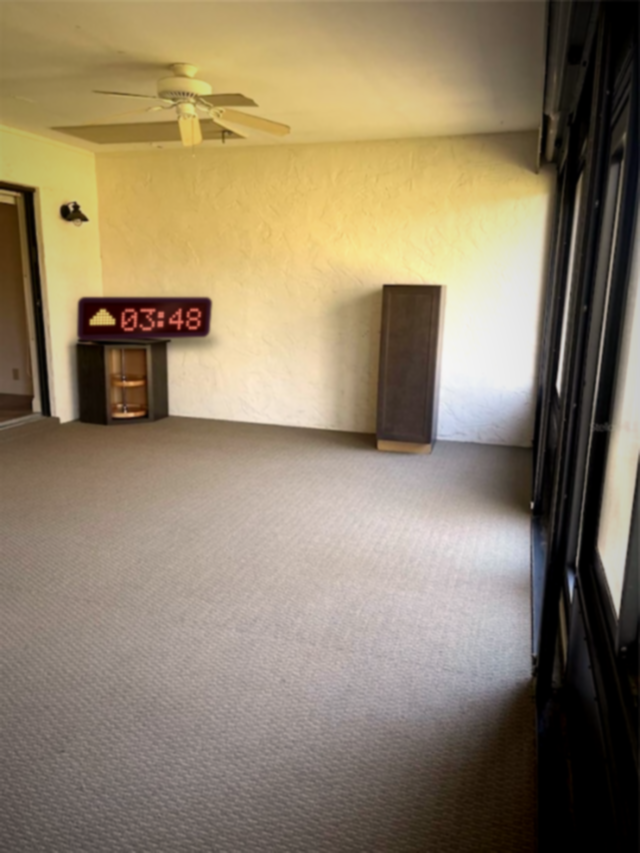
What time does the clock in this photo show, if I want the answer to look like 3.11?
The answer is 3.48
